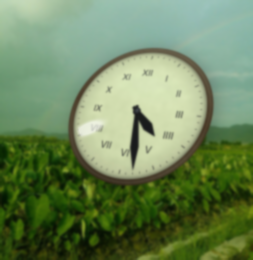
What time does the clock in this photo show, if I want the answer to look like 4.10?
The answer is 4.28
